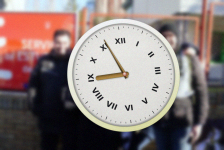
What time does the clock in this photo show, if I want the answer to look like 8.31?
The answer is 8.56
